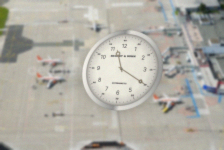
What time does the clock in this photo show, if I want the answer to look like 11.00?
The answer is 11.20
